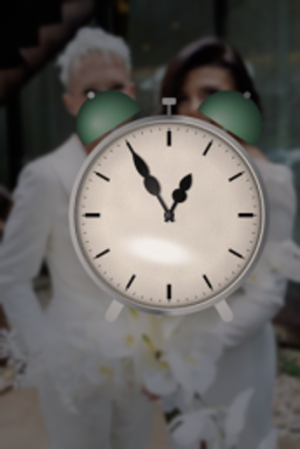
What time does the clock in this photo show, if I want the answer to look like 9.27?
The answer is 12.55
